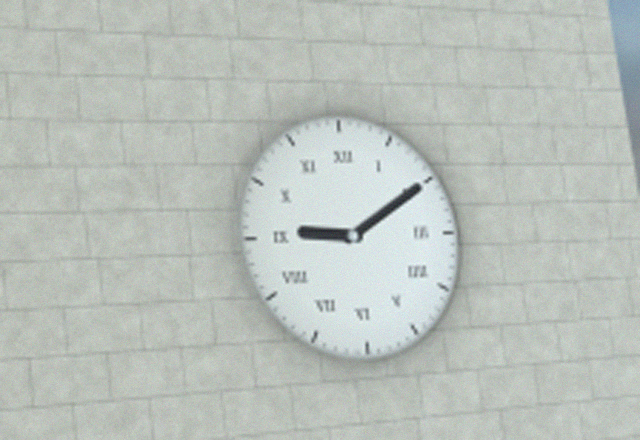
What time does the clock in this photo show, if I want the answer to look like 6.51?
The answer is 9.10
